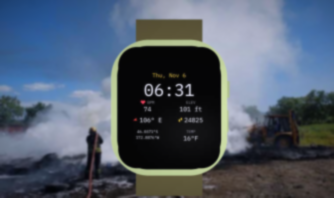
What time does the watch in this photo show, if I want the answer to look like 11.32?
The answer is 6.31
